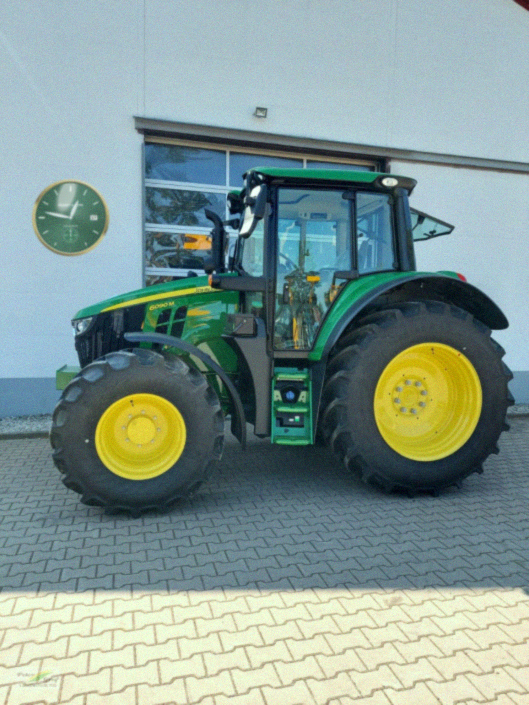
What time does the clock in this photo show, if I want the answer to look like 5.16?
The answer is 12.47
